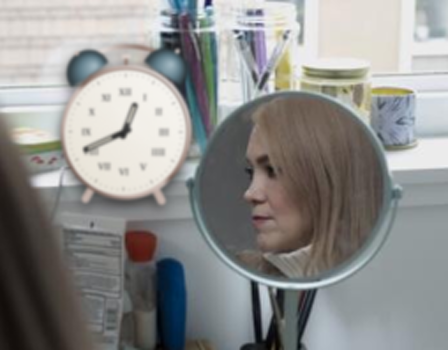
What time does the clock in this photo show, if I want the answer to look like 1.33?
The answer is 12.41
